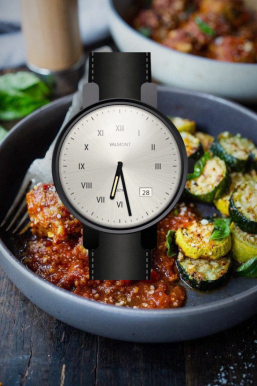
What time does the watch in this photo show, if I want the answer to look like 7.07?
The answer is 6.28
